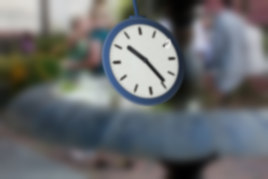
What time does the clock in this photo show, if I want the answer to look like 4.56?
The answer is 10.24
